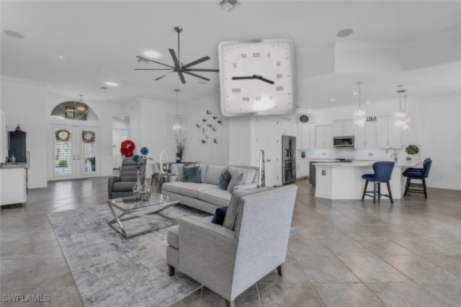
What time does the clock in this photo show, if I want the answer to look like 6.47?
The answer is 3.45
